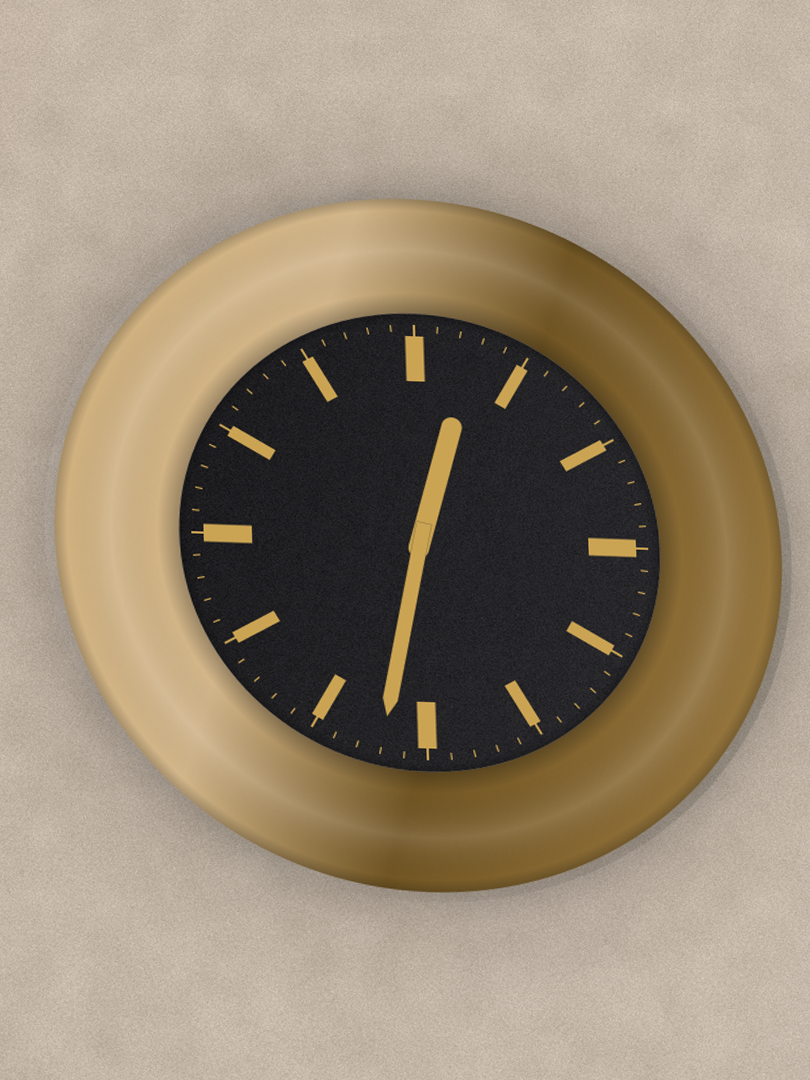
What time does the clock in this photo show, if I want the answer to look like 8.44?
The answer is 12.32
